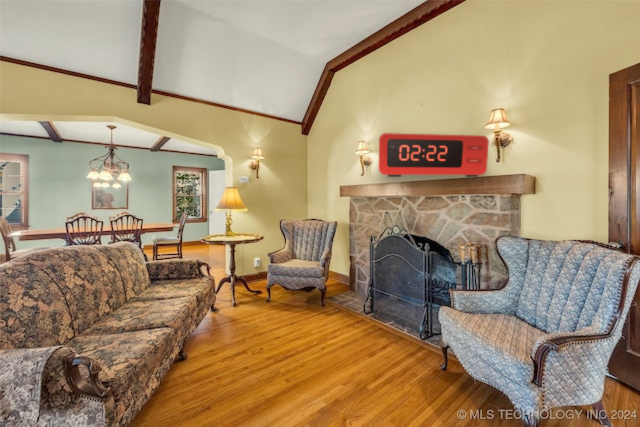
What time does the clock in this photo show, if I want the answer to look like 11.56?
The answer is 2.22
